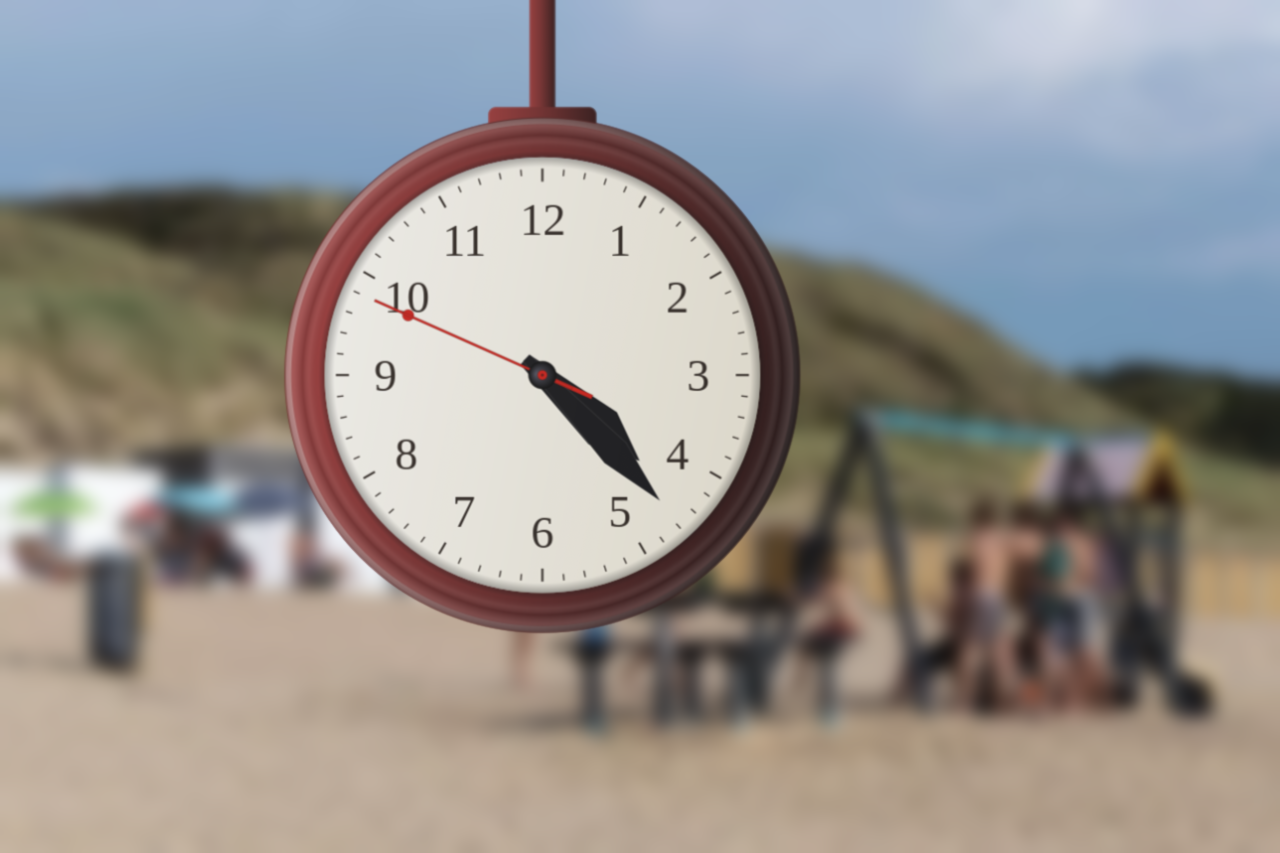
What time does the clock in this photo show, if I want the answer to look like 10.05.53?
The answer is 4.22.49
